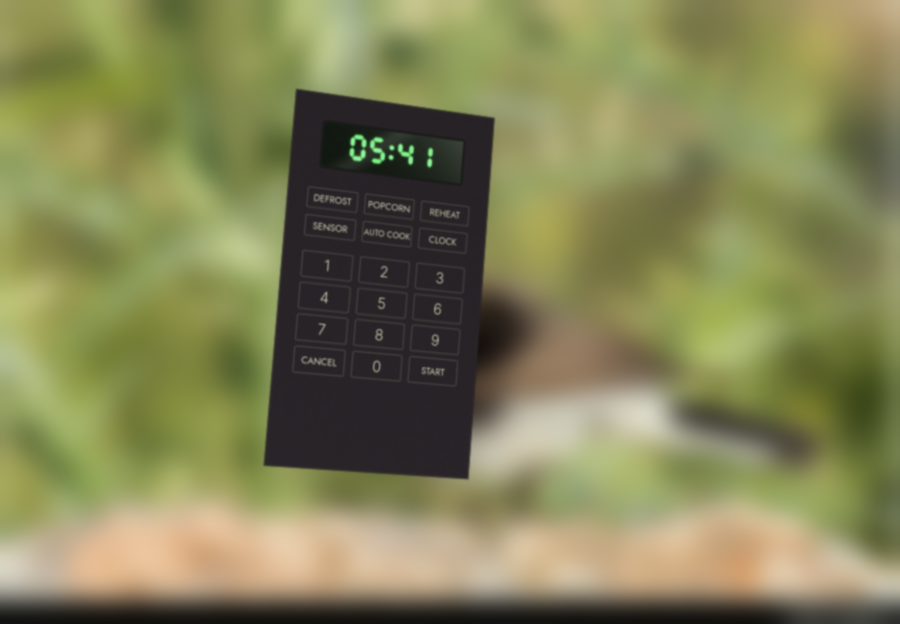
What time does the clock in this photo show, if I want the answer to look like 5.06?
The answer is 5.41
